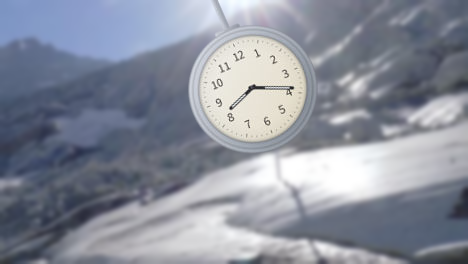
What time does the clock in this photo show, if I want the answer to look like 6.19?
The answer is 8.19
